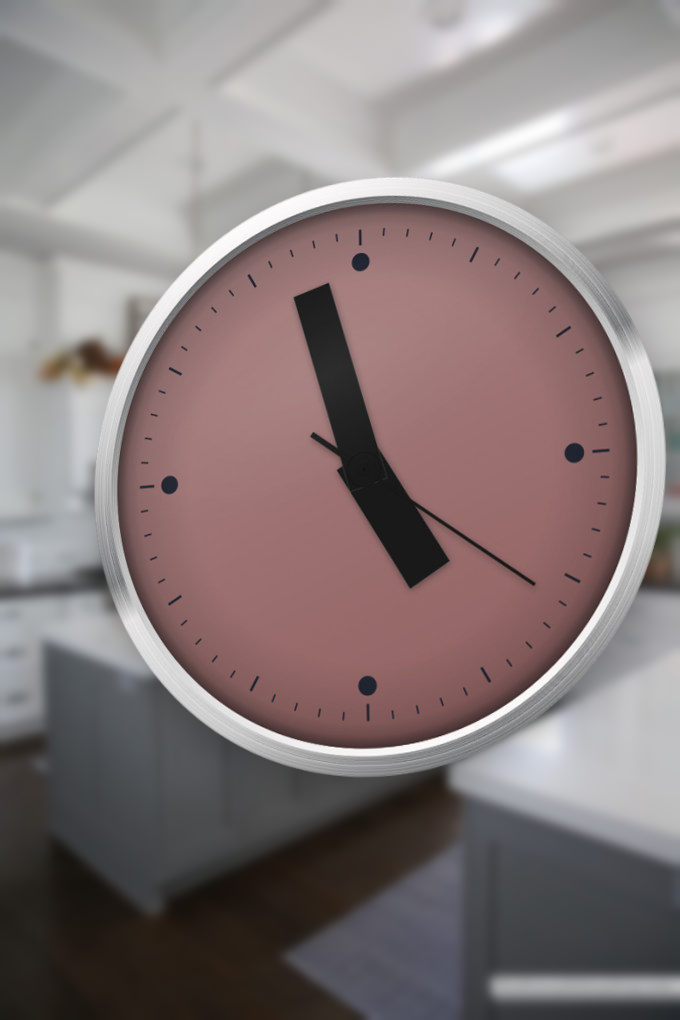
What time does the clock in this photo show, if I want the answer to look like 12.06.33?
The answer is 4.57.21
